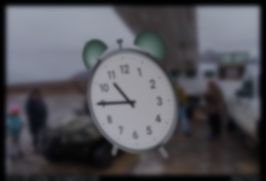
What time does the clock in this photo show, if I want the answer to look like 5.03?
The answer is 10.45
